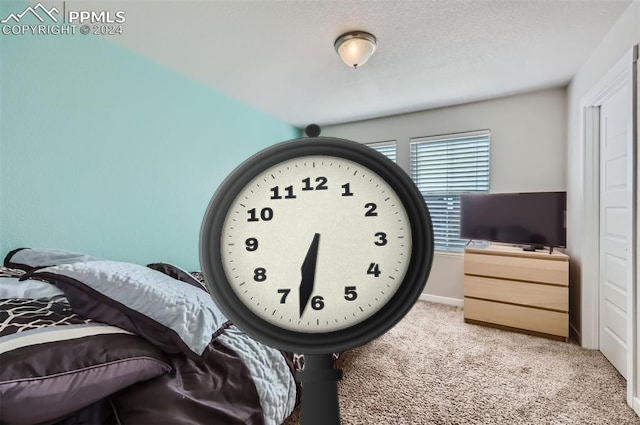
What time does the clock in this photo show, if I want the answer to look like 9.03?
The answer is 6.32
